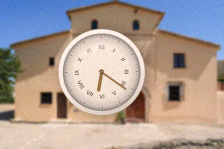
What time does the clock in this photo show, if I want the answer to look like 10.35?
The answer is 6.21
